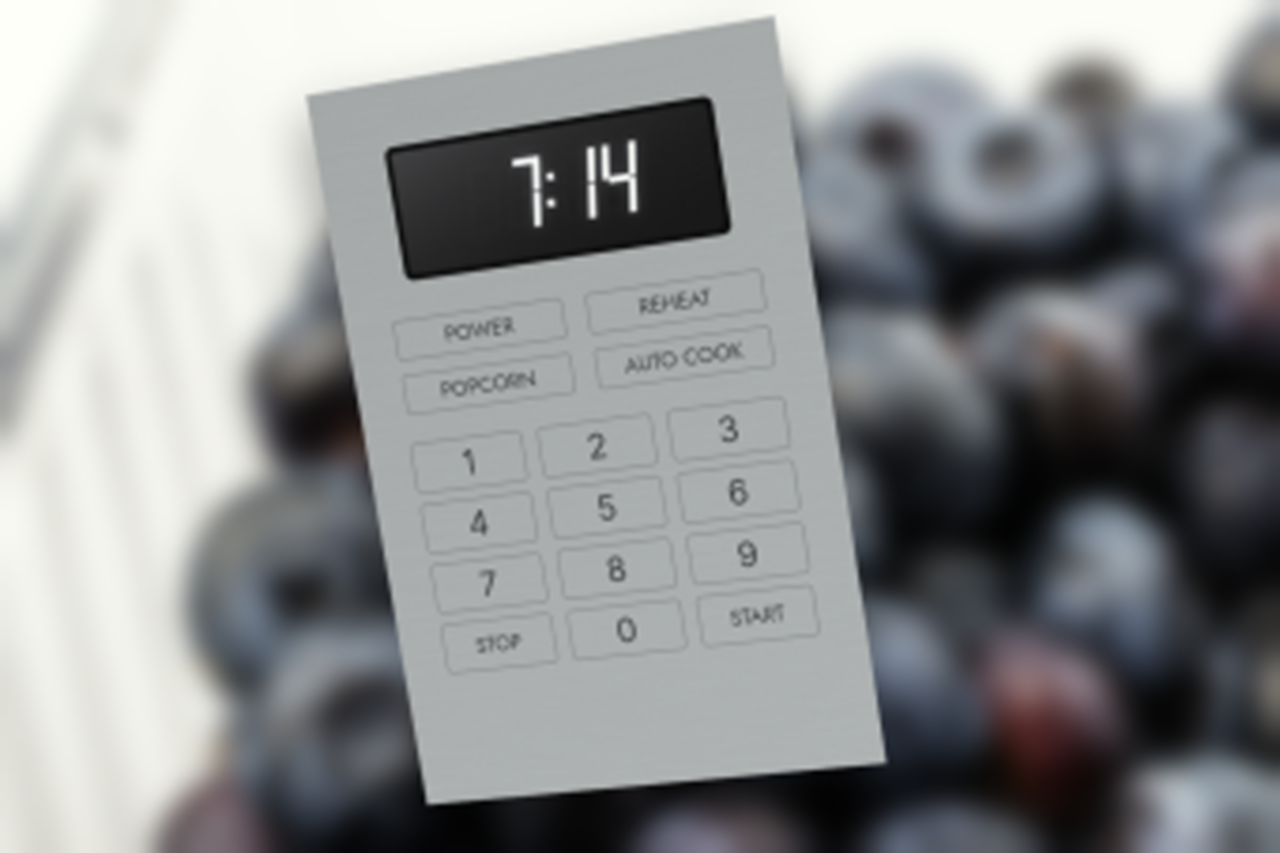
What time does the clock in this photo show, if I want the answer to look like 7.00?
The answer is 7.14
